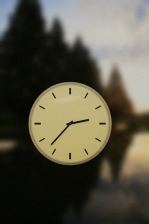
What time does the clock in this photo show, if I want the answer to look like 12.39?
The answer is 2.37
